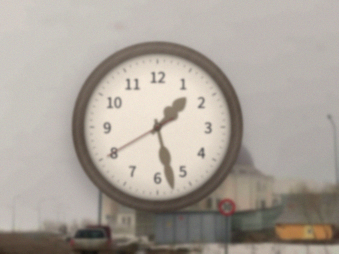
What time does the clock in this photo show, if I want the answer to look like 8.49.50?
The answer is 1.27.40
